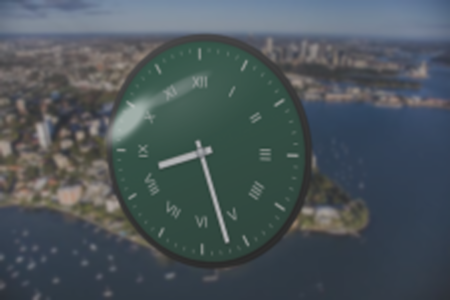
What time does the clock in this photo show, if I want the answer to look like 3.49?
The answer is 8.27
